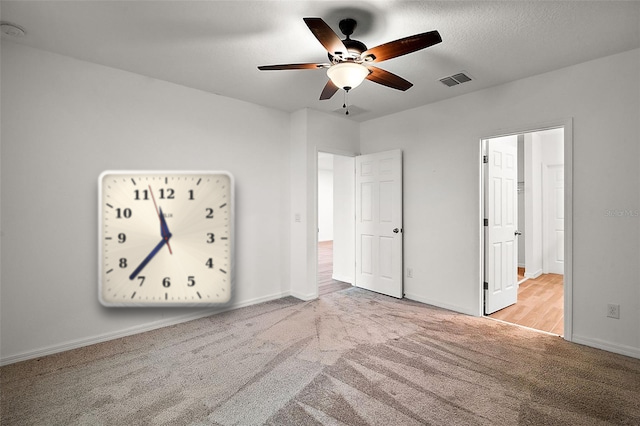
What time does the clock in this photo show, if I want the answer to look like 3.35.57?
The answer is 11.36.57
